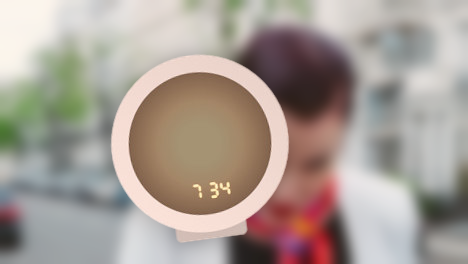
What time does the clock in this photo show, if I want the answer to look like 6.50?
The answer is 7.34
